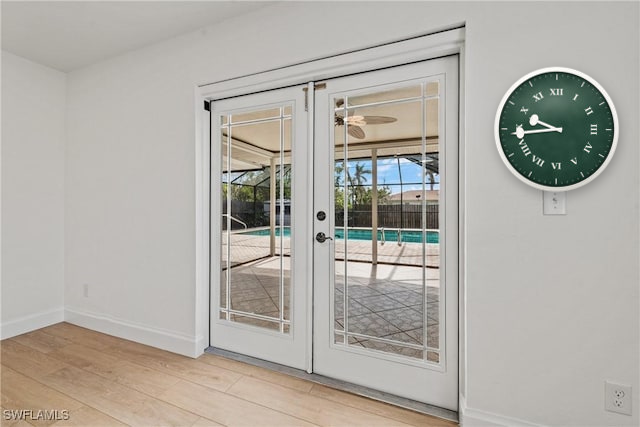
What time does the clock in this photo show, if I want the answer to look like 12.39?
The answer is 9.44
